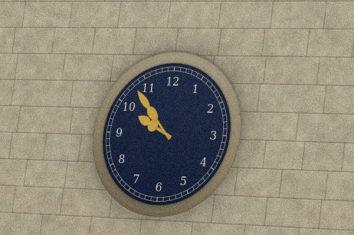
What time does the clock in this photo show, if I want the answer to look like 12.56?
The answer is 9.53
